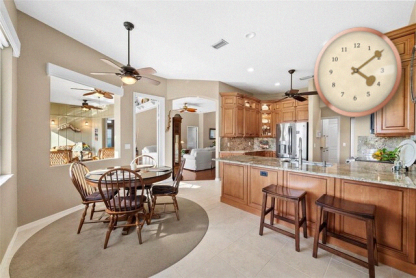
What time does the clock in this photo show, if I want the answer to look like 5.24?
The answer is 4.09
